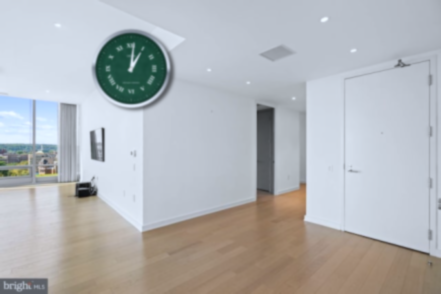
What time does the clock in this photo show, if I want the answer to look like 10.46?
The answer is 1.01
